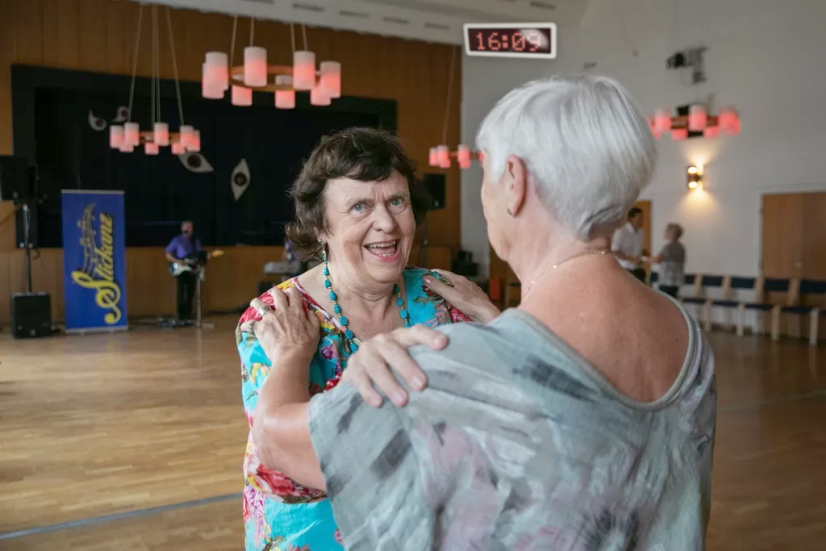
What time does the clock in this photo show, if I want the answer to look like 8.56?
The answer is 16.09
